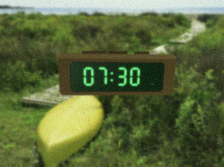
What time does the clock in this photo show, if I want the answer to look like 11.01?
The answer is 7.30
